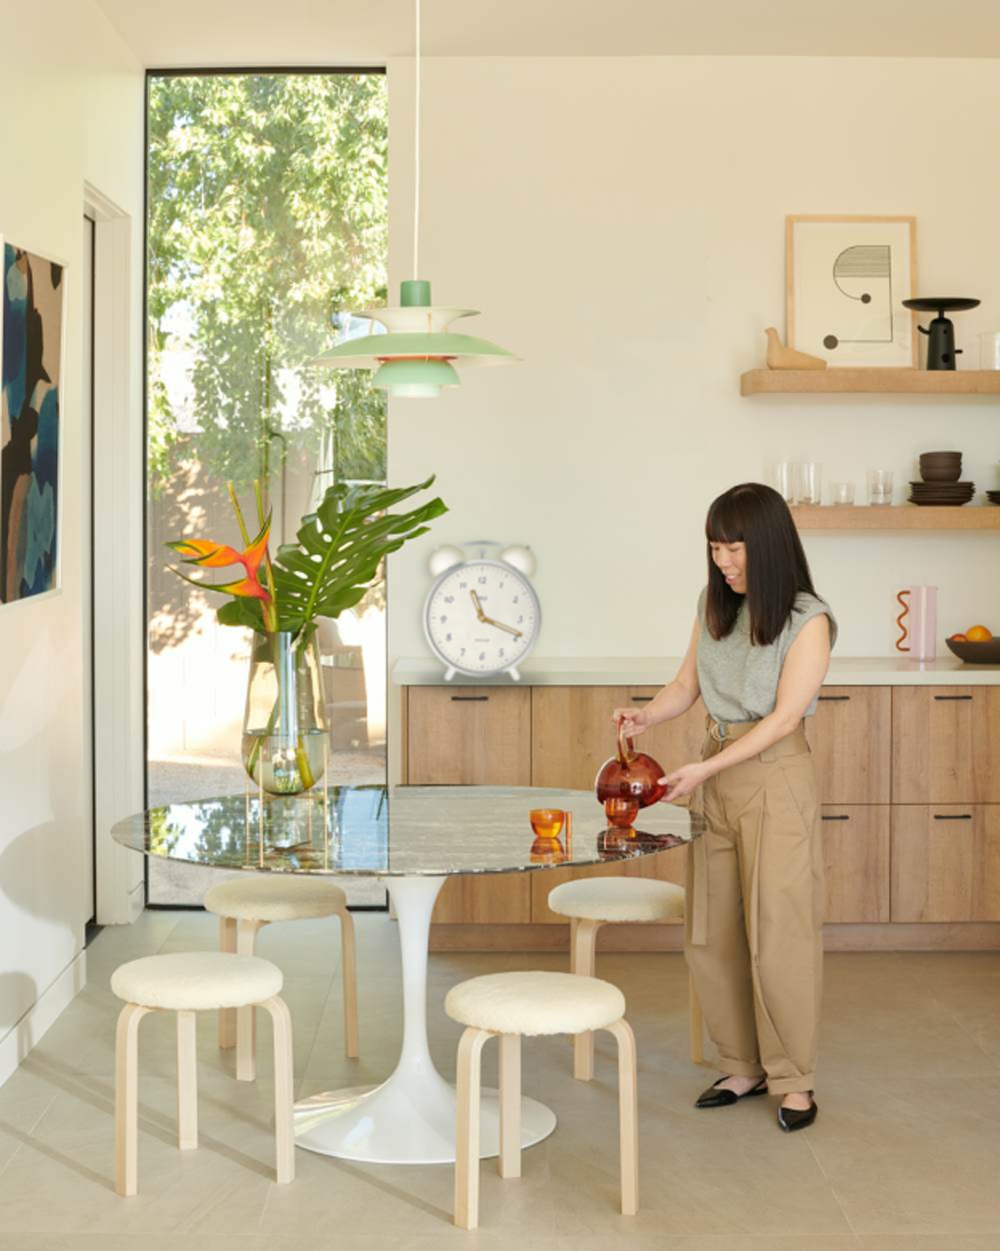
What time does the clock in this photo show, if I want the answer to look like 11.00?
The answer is 11.19
